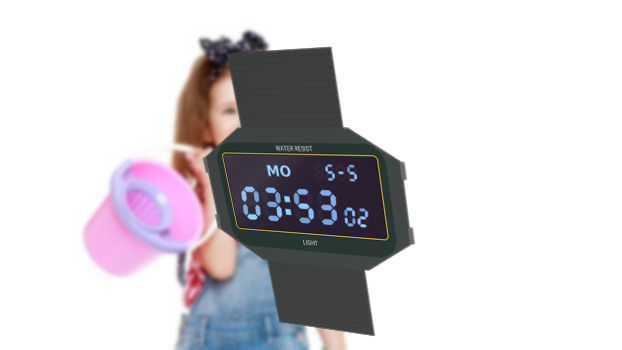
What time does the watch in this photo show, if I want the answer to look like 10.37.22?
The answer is 3.53.02
